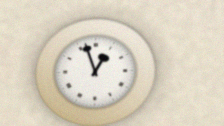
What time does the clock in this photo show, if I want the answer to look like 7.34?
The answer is 12.57
